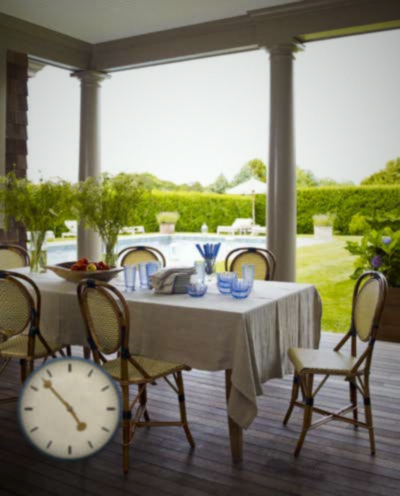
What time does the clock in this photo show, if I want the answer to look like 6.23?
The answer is 4.53
